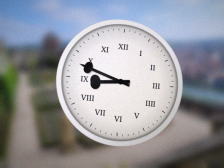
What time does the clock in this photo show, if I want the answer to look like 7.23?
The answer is 8.48
